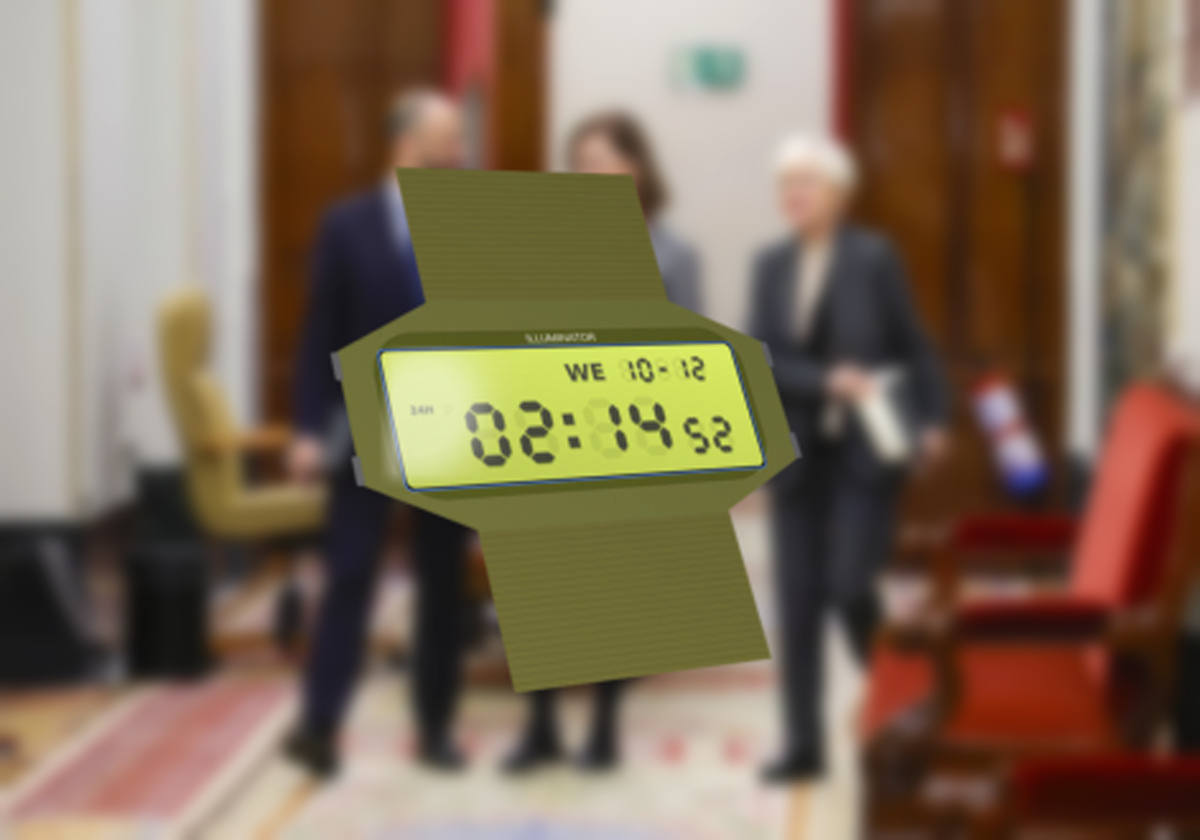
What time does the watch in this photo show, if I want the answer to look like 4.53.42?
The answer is 2.14.52
